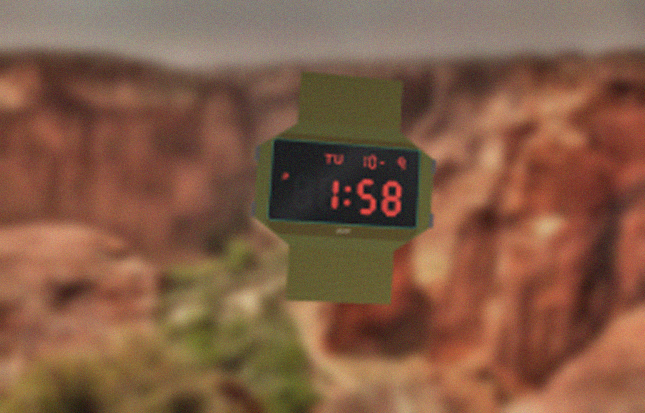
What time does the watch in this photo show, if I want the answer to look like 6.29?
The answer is 1.58
